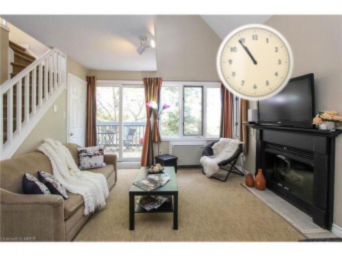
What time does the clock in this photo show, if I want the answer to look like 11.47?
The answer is 10.54
